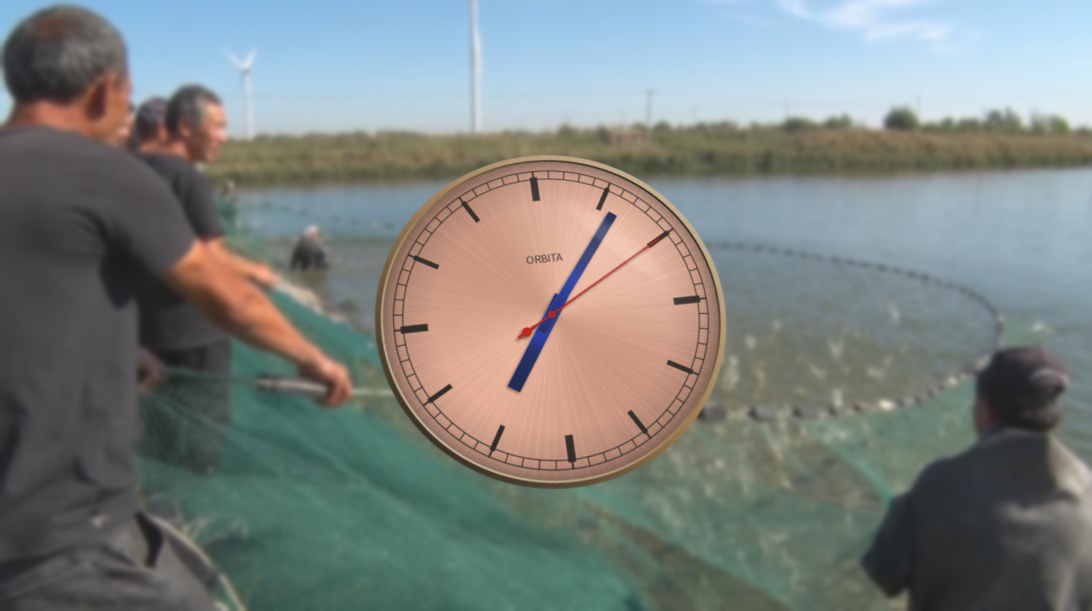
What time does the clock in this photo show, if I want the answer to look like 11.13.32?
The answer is 7.06.10
